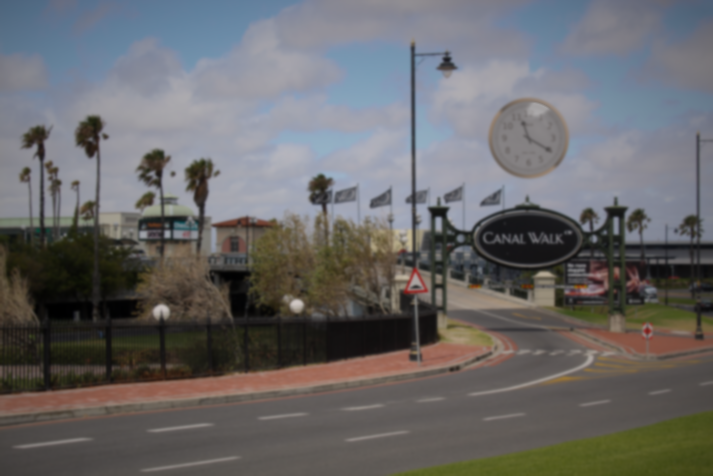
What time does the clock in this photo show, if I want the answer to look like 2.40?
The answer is 11.20
